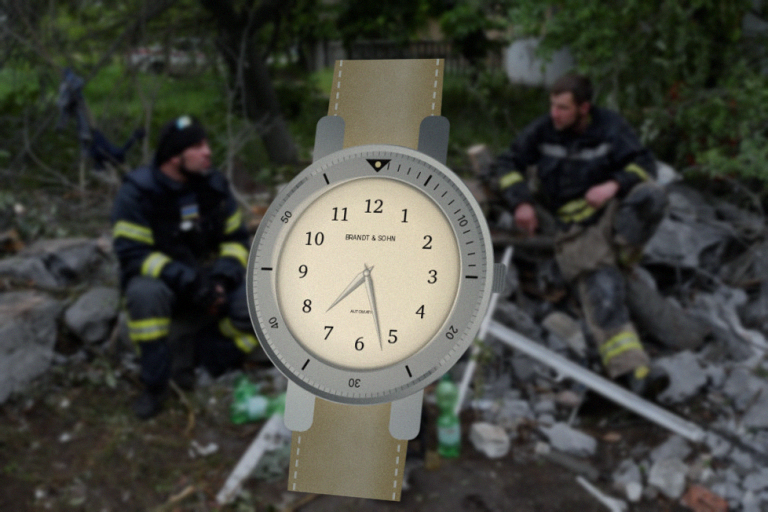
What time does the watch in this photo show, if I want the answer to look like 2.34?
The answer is 7.27
